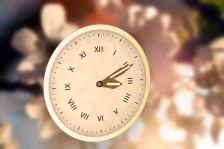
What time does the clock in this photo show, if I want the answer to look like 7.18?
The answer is 3.11
